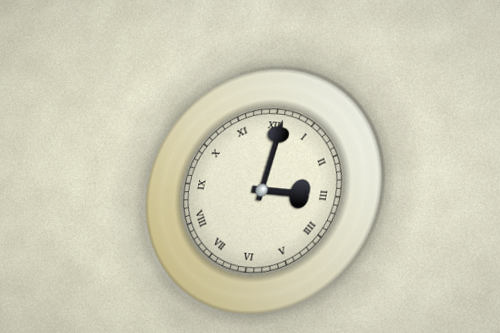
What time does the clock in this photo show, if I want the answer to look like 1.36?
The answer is 3.01
